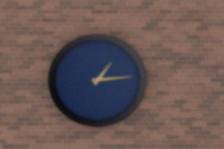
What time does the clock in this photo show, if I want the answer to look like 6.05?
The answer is 1.14
